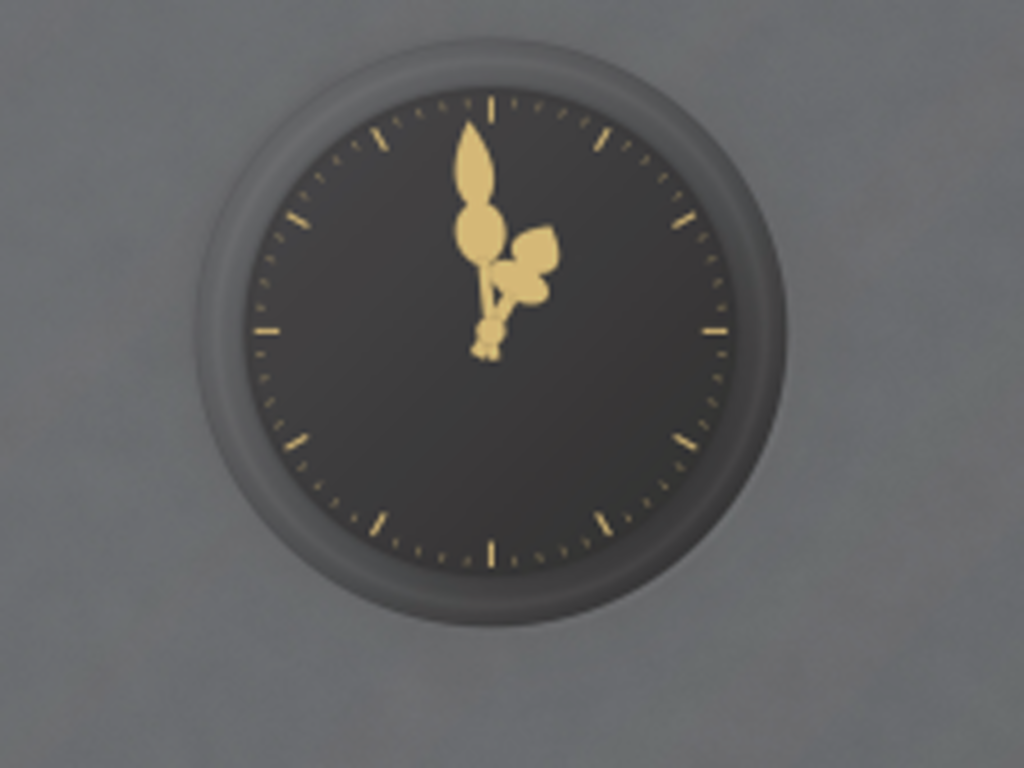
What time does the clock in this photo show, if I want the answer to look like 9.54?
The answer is 12.59
